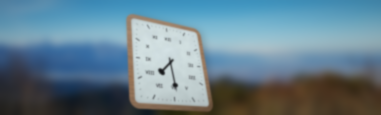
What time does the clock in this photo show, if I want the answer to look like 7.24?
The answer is 7.29
